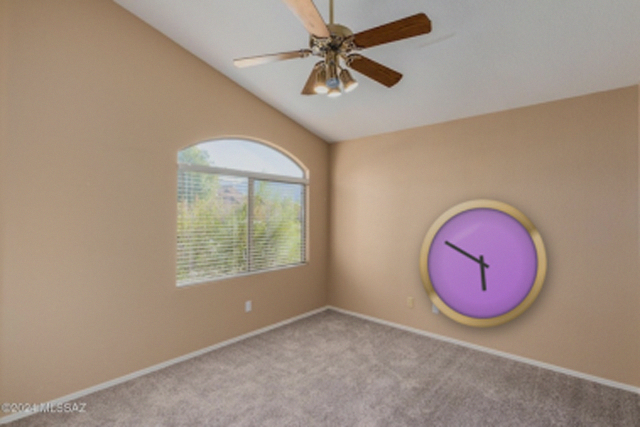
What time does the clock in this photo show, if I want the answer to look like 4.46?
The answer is 5.50
